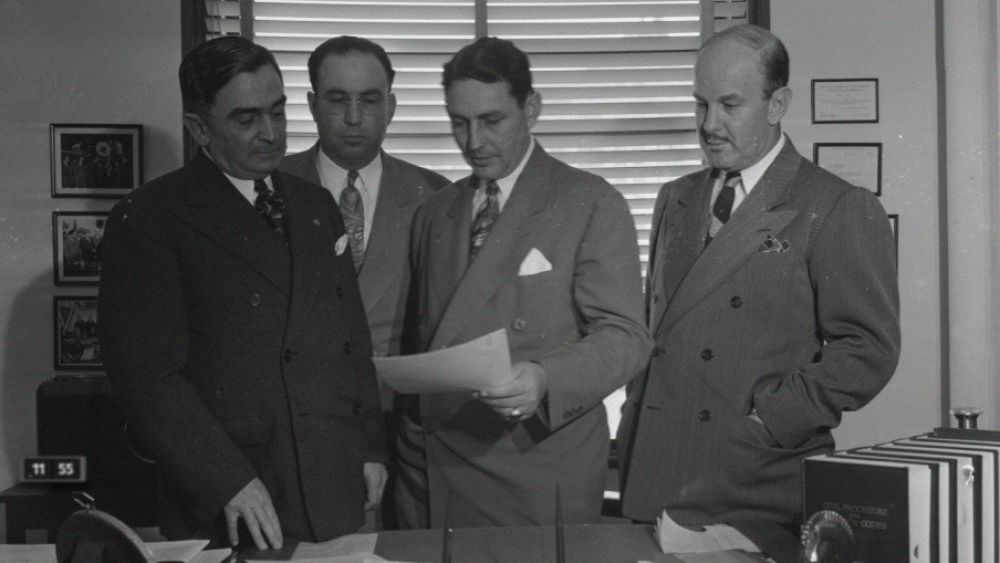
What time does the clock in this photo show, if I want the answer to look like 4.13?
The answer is 11.55
